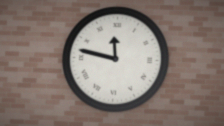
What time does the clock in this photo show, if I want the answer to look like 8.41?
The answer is 11.47
